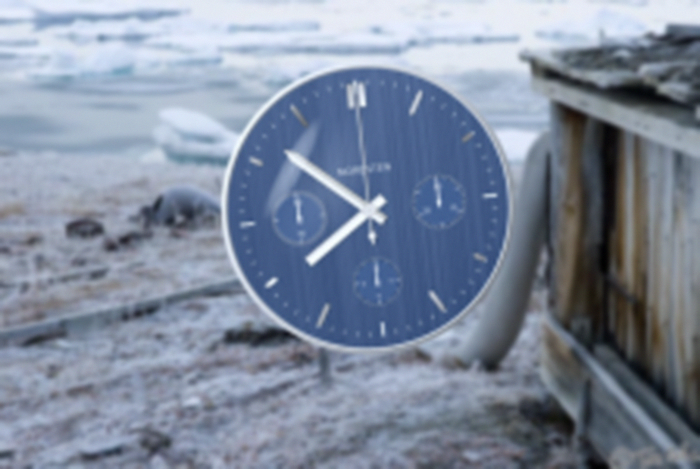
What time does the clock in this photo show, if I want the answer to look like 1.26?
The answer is 7.52
